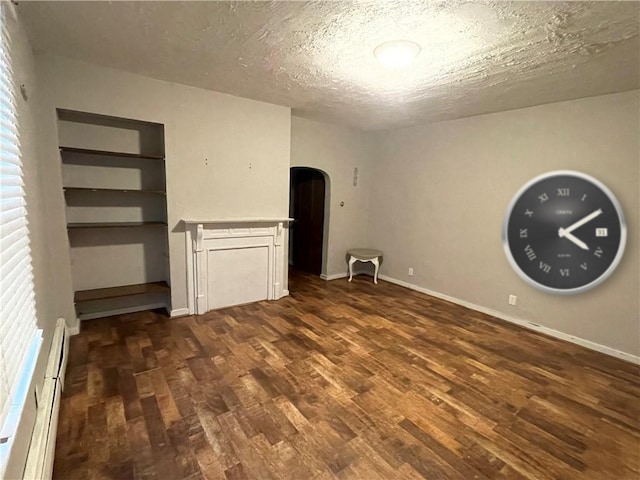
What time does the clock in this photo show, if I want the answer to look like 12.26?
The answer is 4.10
